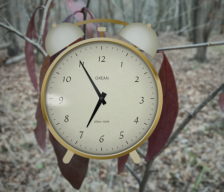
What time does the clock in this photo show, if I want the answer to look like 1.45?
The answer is 6.55
